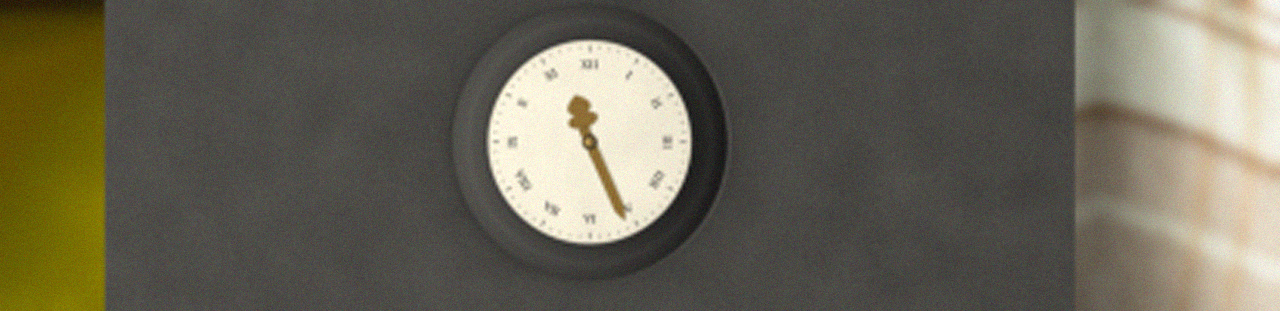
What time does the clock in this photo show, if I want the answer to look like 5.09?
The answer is 11.26
